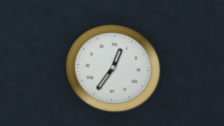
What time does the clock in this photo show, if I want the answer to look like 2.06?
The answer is 12.35
